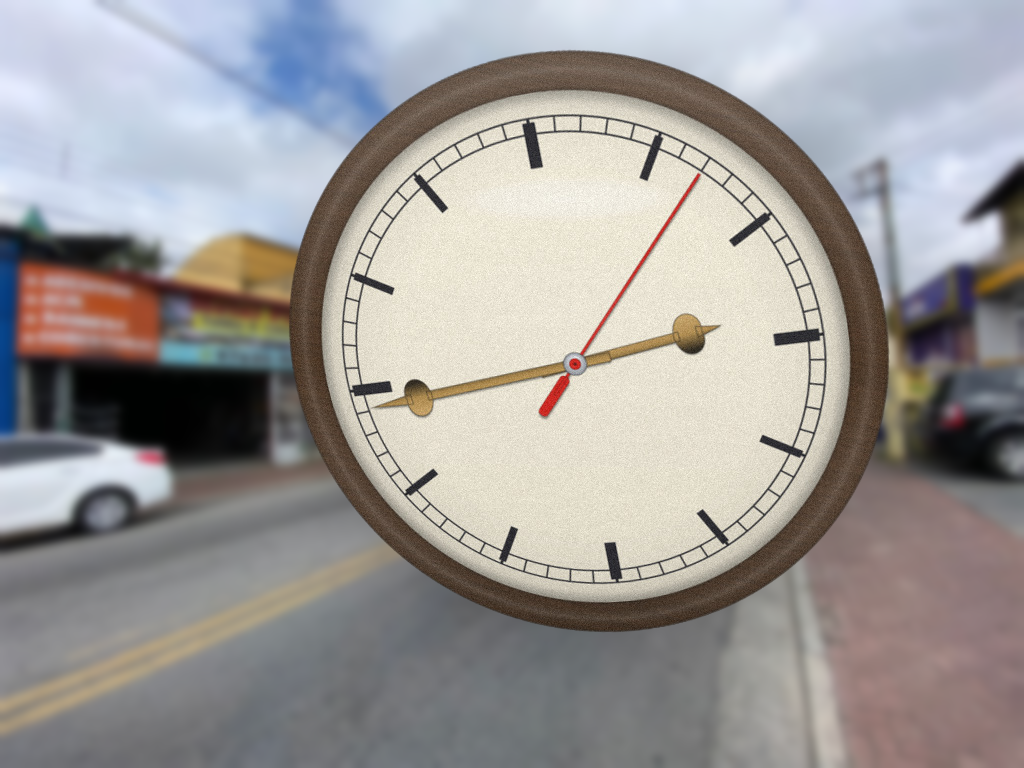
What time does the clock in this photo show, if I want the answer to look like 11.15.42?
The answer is 2.44.07
